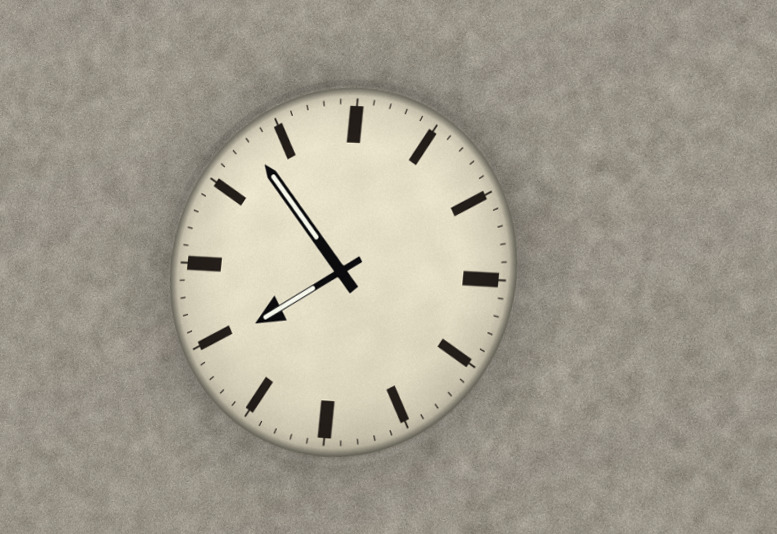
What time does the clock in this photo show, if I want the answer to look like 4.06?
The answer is 7.53
